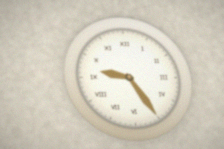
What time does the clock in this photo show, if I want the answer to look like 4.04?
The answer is 9.25
